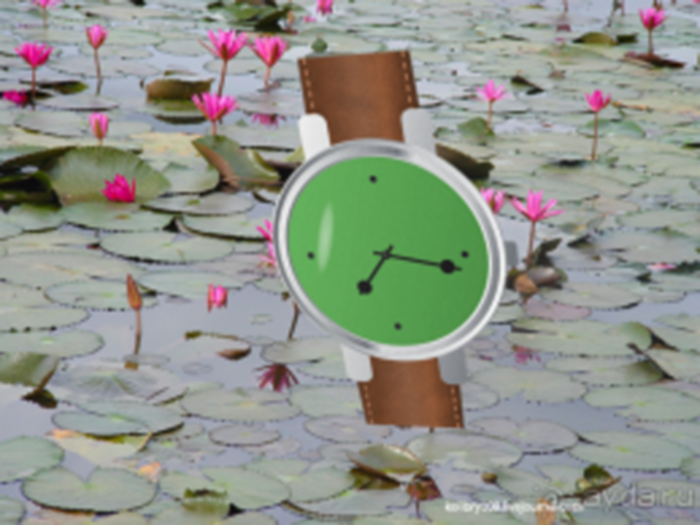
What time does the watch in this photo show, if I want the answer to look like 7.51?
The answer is 7.17
